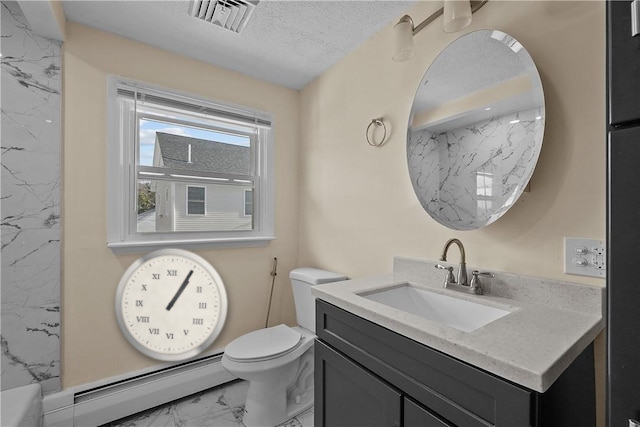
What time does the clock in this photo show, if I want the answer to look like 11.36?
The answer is 1.05
